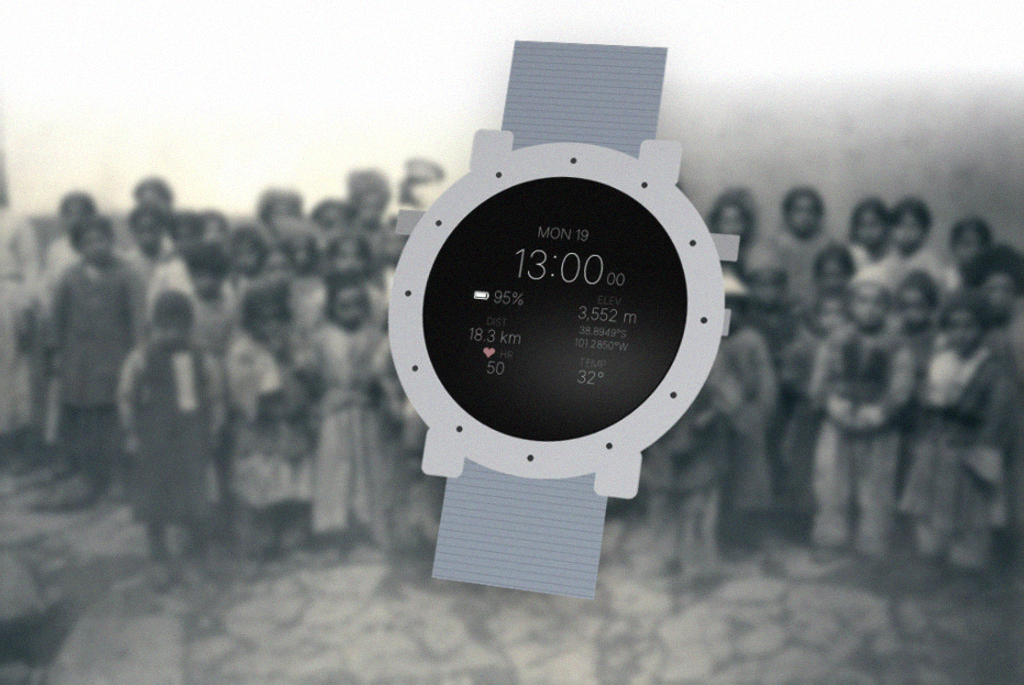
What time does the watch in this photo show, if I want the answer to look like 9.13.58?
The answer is 13.00.00
